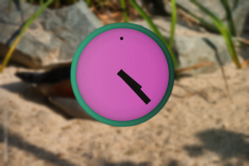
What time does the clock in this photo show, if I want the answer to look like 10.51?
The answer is 4.23
